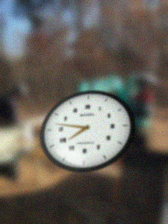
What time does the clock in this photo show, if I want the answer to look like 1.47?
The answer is 7.47
